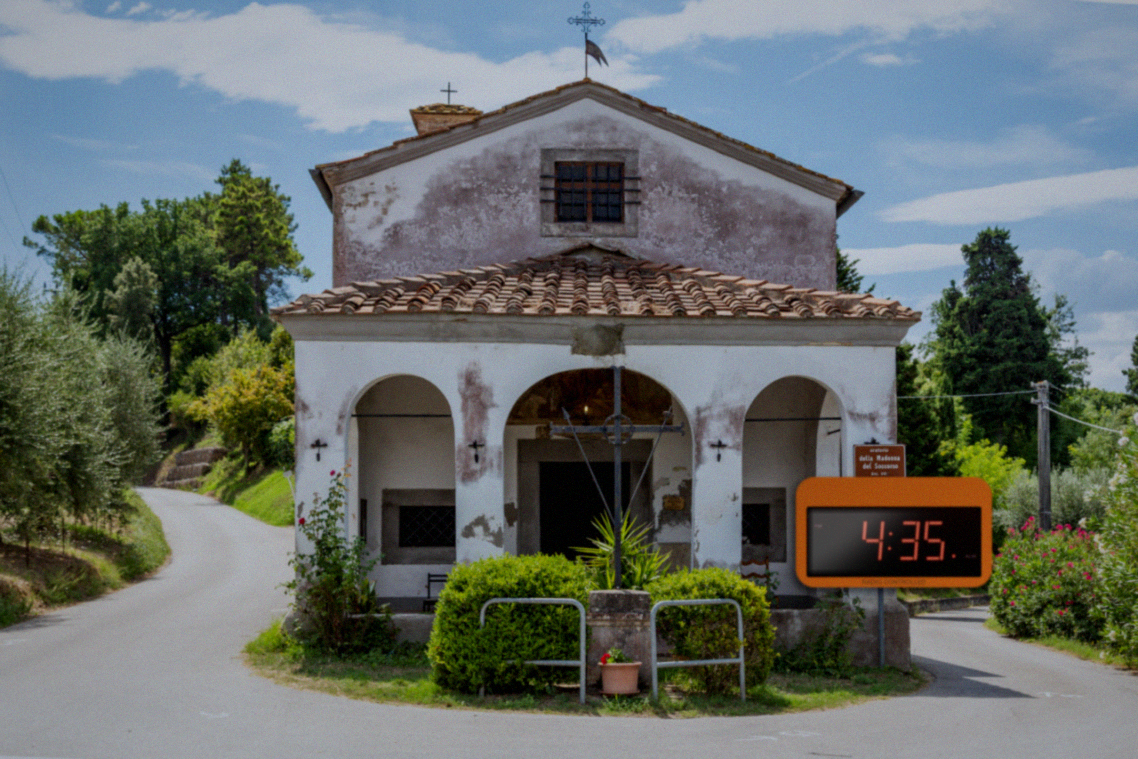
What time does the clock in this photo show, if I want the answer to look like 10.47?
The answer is 4.35
